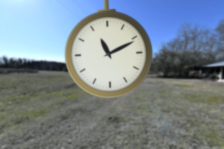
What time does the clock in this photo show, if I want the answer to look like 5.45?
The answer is 11.11
